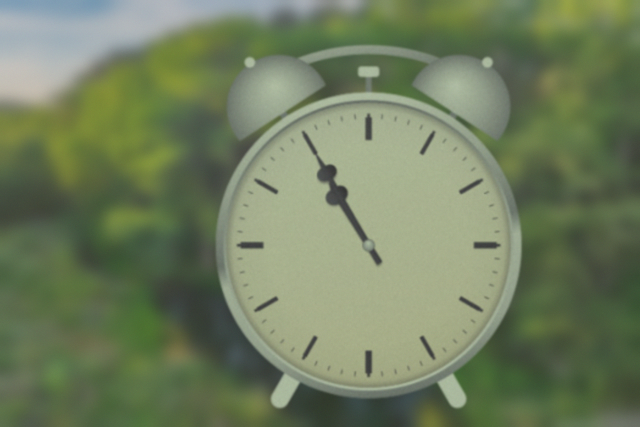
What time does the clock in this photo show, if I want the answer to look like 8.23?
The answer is 10.55
